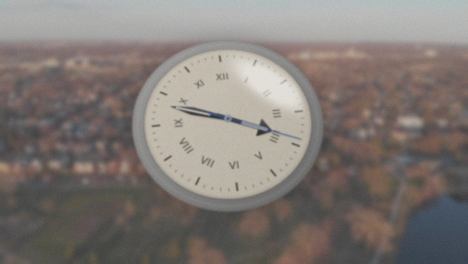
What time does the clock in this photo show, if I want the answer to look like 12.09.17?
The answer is 3.48.19
